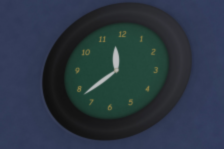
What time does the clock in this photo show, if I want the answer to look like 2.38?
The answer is 11.38
